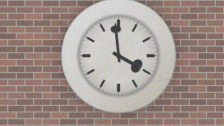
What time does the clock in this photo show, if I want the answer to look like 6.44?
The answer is 3.59
